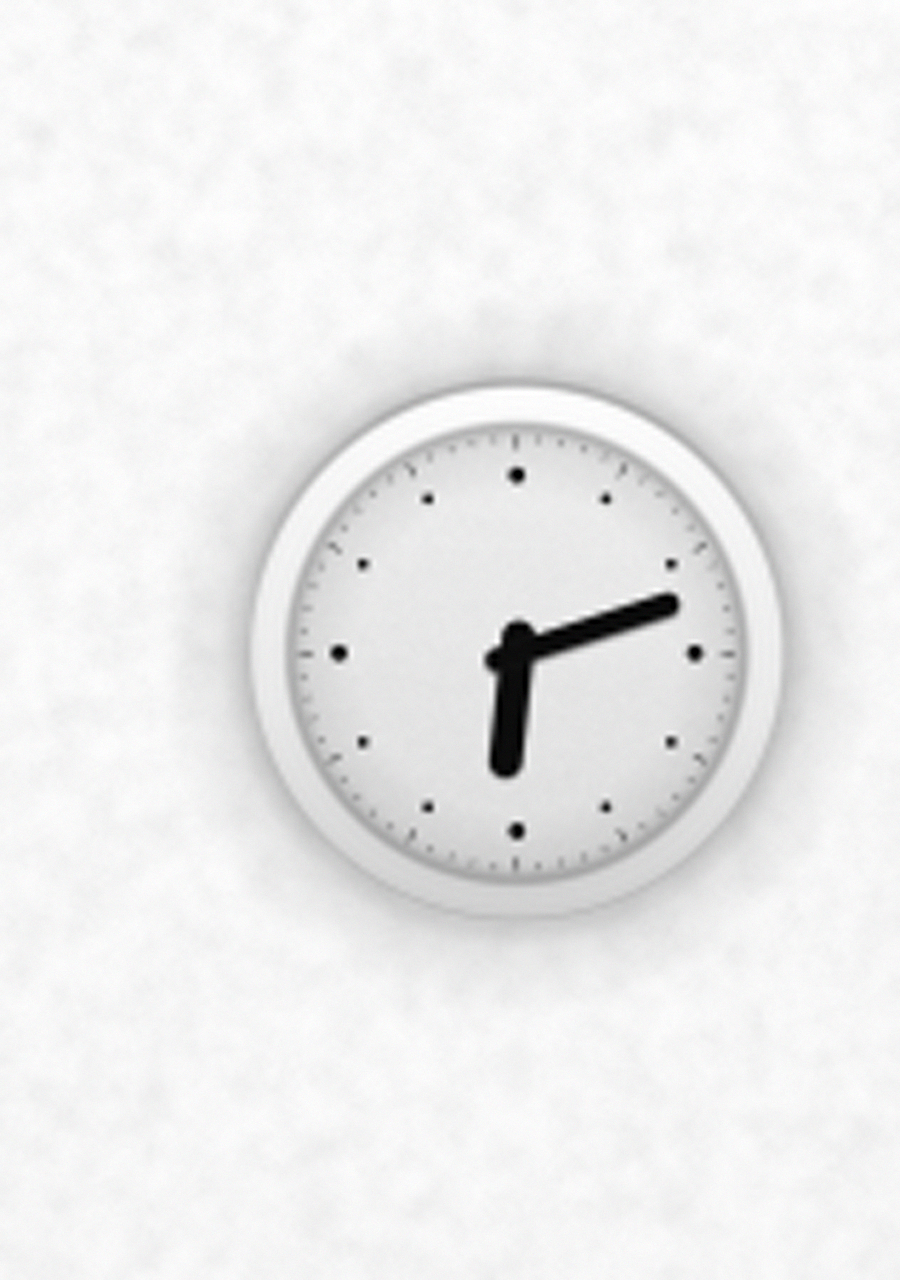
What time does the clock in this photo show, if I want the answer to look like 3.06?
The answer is 6.12
